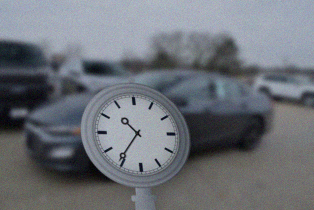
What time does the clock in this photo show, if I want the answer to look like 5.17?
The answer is 10.36
